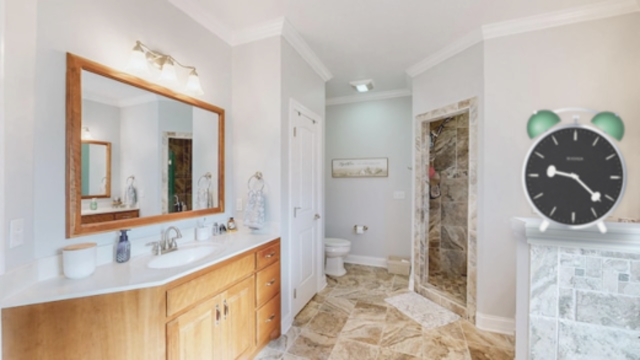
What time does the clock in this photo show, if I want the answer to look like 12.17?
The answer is 9.22
